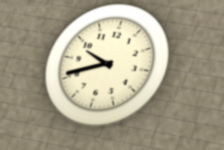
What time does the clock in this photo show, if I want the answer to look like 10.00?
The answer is 9.41
